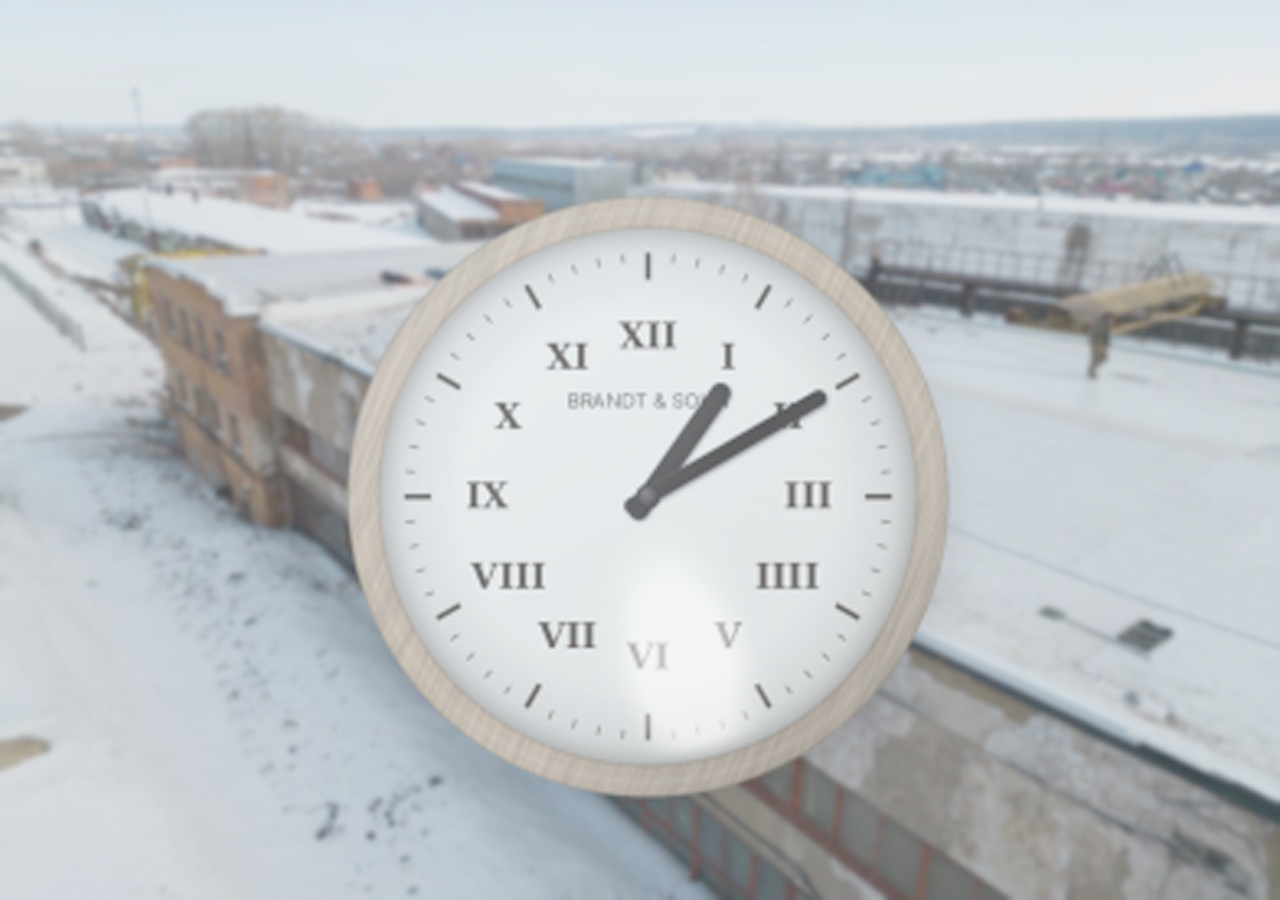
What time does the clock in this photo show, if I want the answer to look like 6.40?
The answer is 1.10
